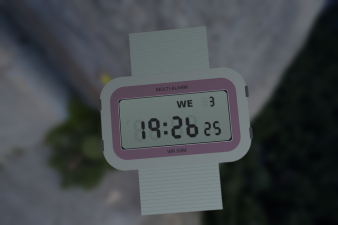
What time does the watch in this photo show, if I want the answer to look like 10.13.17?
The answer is 19.26.25
